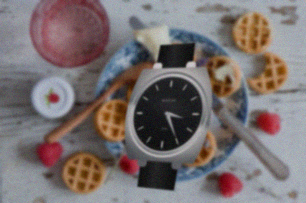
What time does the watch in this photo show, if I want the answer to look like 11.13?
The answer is 3.25
